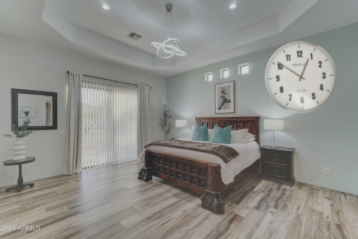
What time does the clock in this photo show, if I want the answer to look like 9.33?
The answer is 12.51
